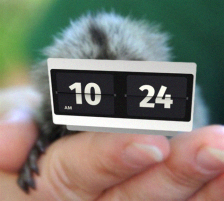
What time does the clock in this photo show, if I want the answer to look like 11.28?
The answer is 10.24
